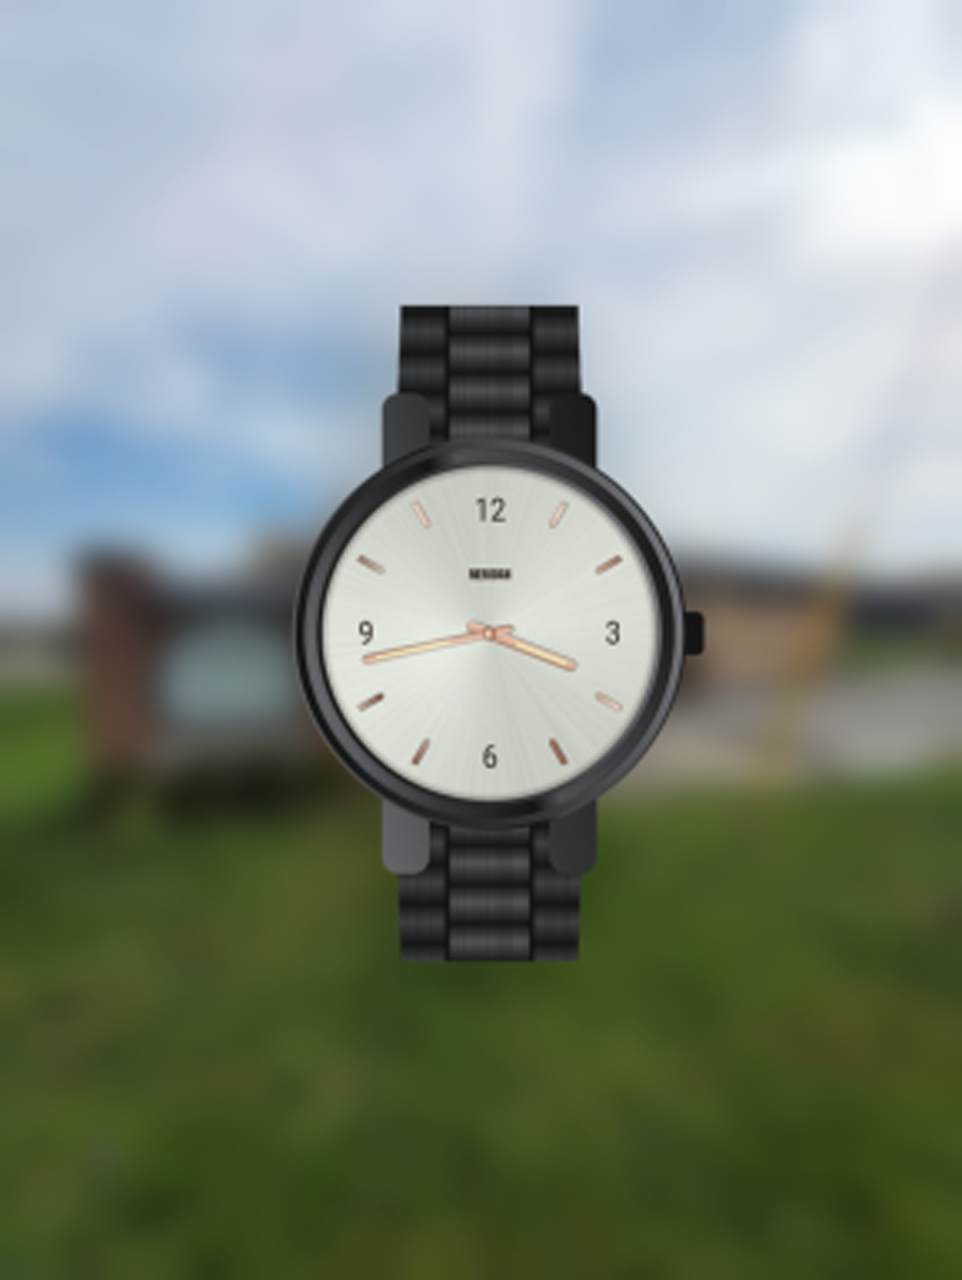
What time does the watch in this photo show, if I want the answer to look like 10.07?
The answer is 3.43
